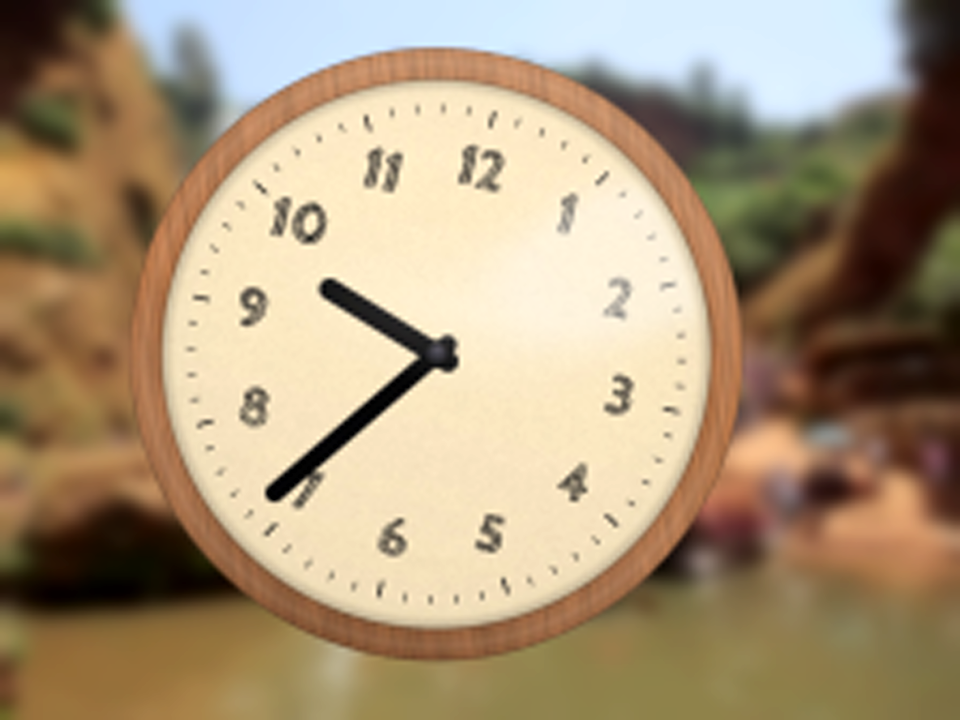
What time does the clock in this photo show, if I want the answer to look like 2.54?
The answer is 9.36
